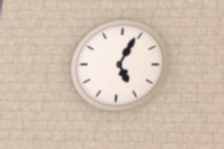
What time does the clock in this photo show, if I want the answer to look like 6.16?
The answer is 5.04
